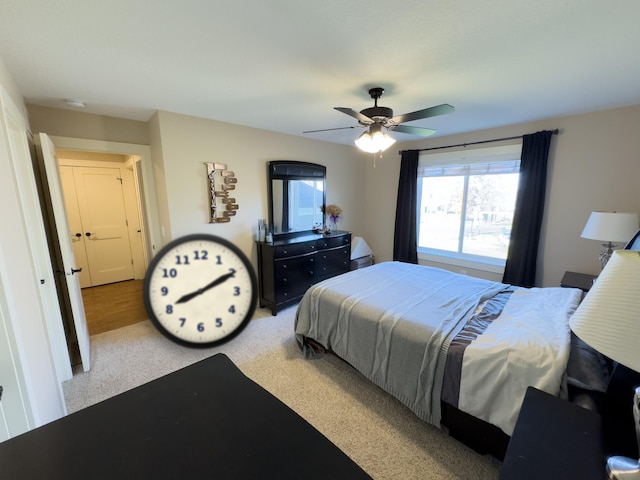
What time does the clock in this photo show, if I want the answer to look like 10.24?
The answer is 8.10
